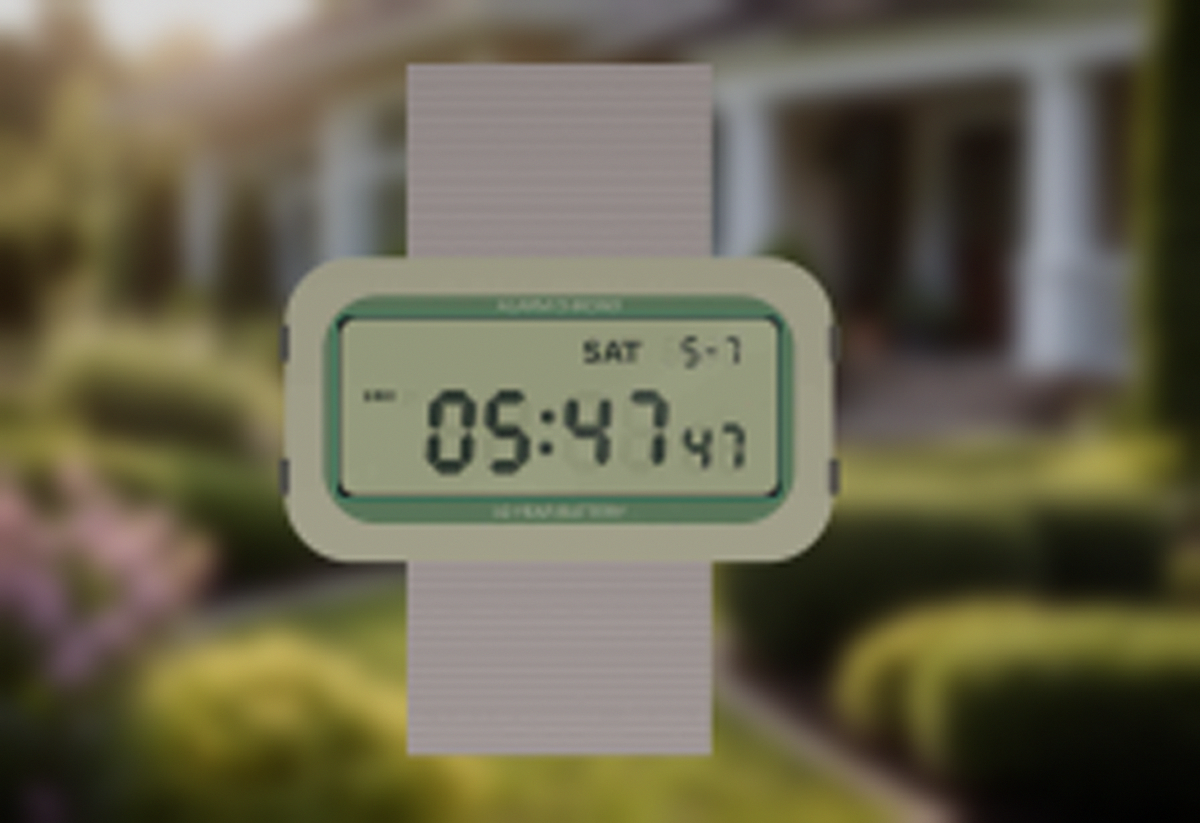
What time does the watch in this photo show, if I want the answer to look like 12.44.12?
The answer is 5.47.47
